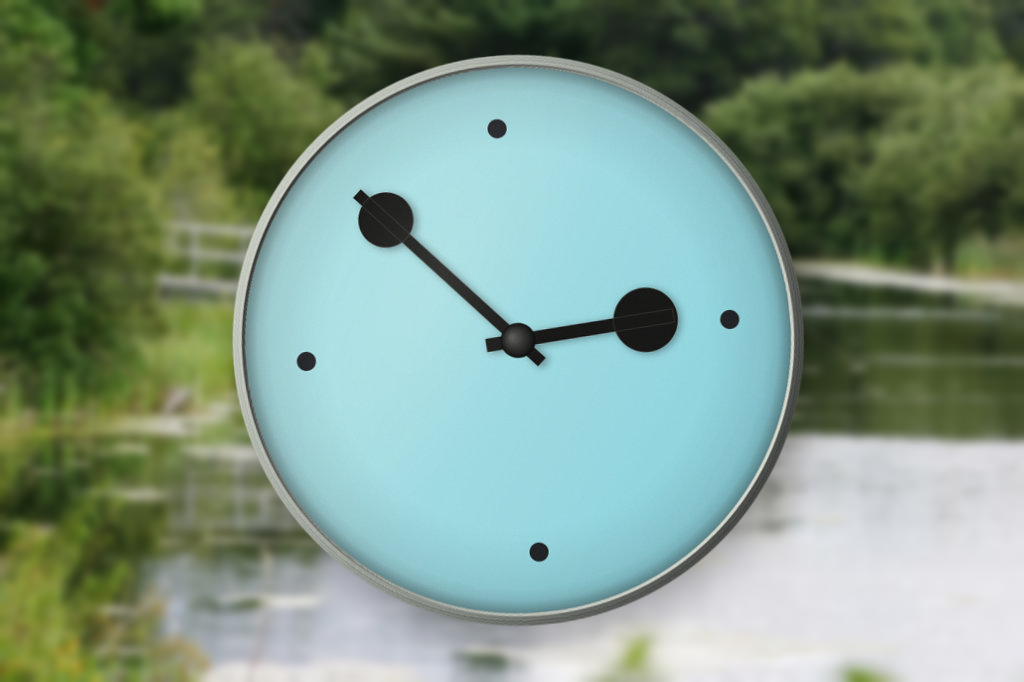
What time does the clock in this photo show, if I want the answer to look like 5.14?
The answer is 2.53
